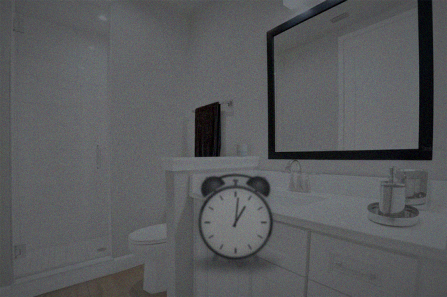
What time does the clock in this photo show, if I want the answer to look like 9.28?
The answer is 1.01
